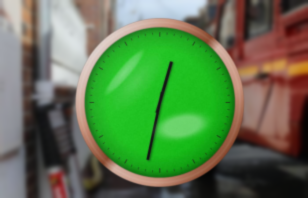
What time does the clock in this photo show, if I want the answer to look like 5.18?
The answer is 12.32
